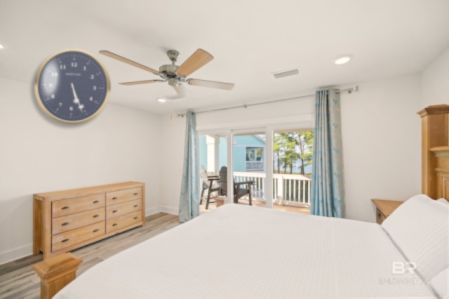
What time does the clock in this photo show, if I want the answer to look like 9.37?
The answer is 5.26
